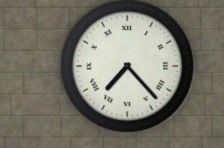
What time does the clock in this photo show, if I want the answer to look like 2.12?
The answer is 7.23
